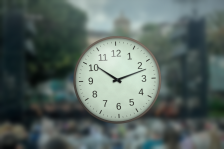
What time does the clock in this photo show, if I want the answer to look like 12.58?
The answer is 10.12
